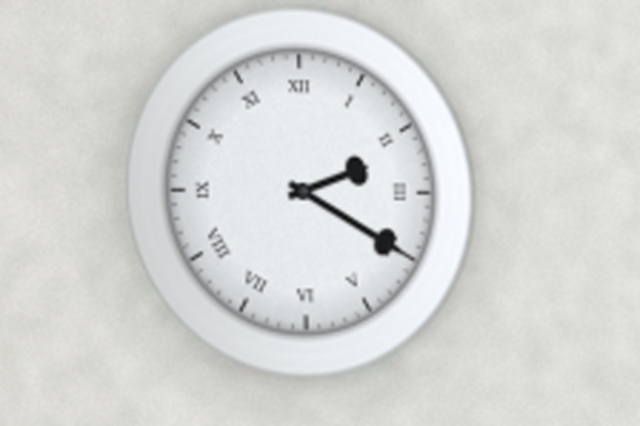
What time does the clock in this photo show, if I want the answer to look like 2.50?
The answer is 2.20
